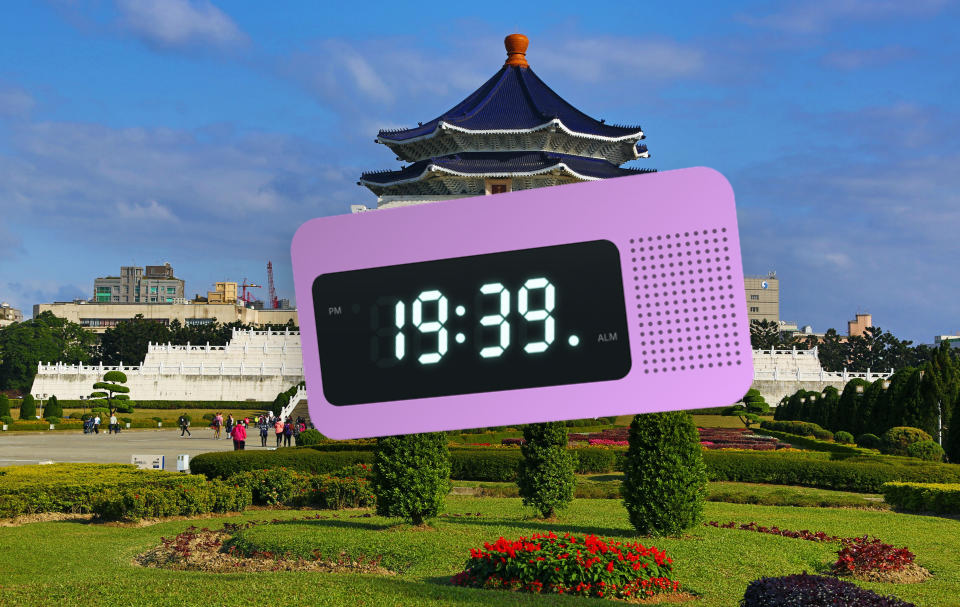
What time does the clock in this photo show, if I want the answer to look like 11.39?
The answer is 19.39
